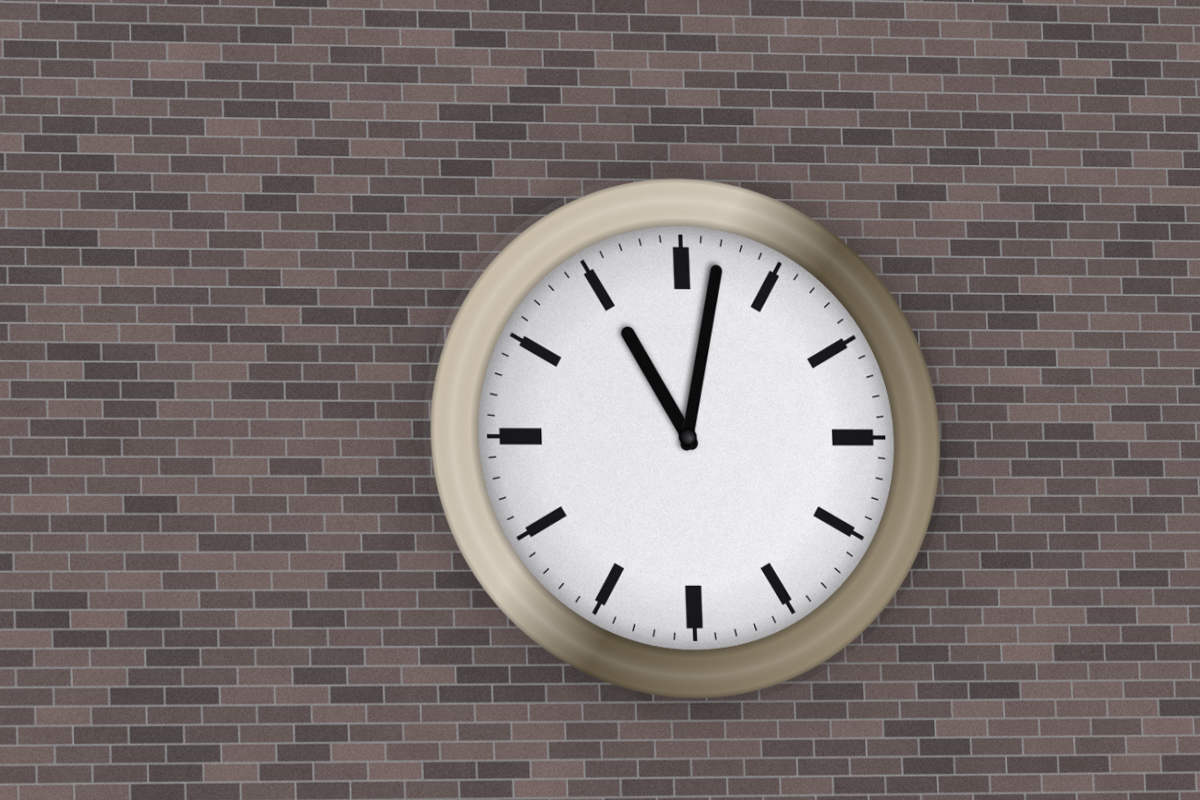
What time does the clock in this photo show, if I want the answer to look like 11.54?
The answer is 11.02
